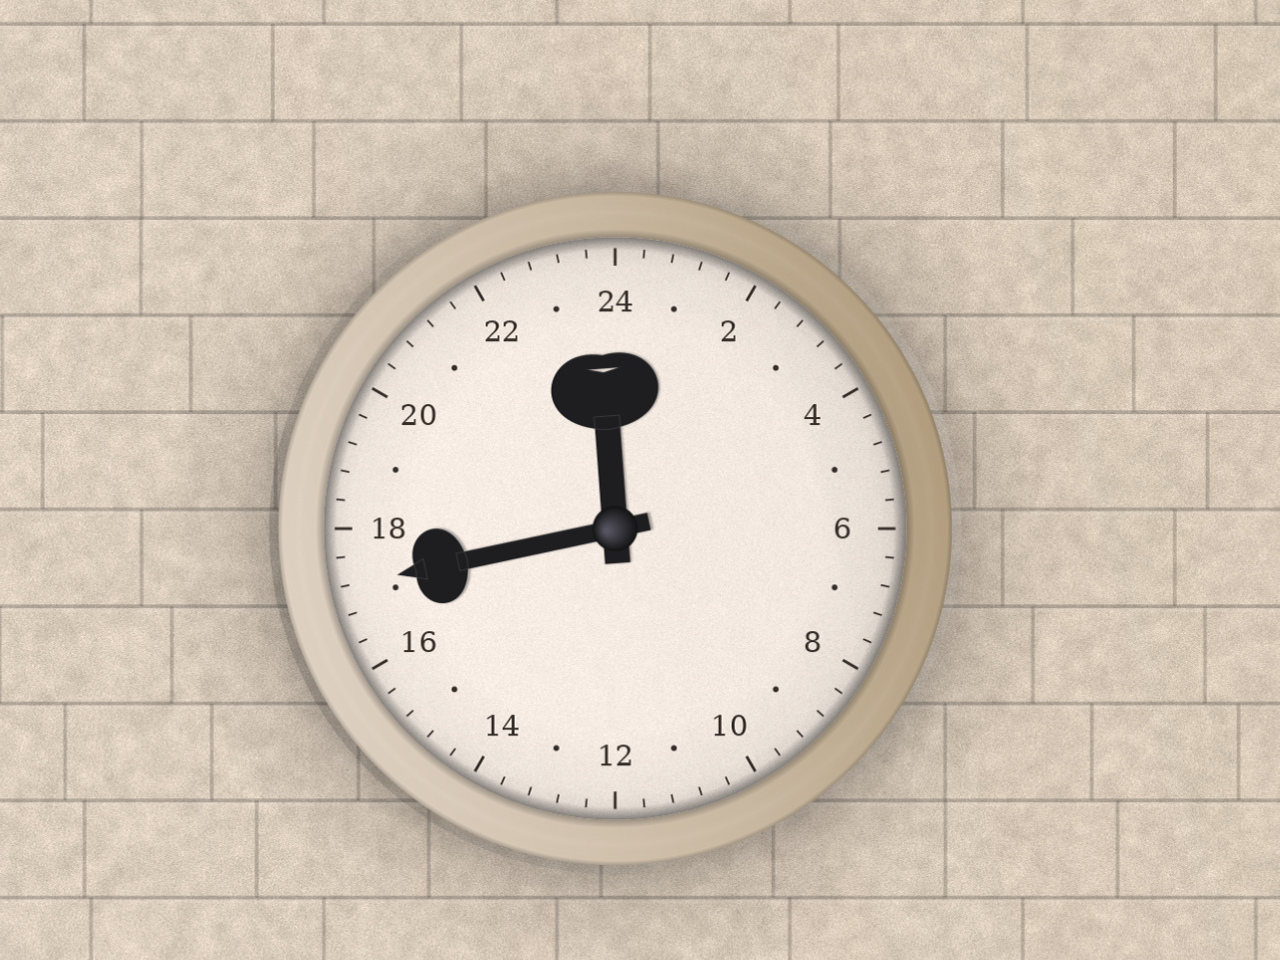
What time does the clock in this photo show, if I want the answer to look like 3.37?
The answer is 23.43
